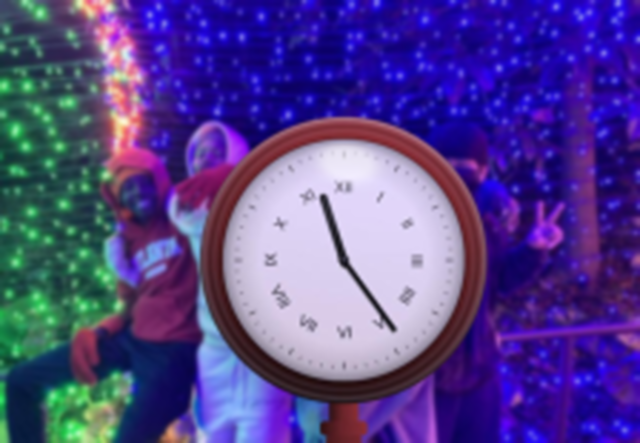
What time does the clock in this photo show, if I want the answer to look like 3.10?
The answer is 11.24
